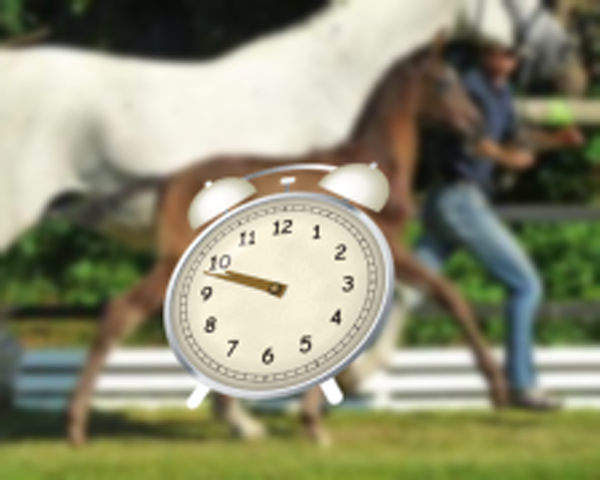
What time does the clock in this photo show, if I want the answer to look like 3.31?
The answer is 9.48
